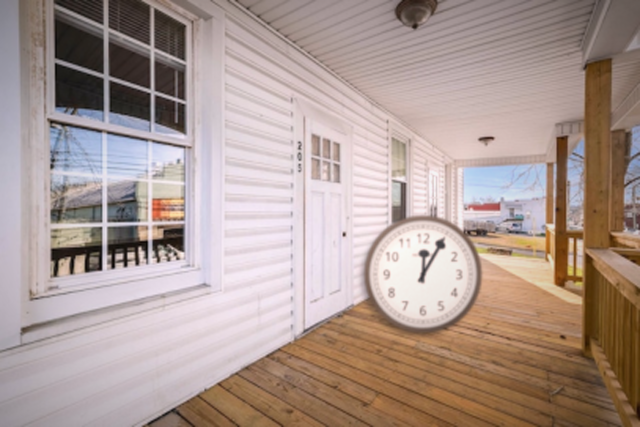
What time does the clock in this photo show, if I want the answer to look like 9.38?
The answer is 12.05
